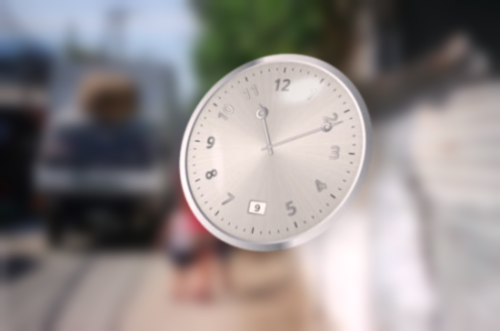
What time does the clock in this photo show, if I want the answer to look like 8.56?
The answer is 11.11
